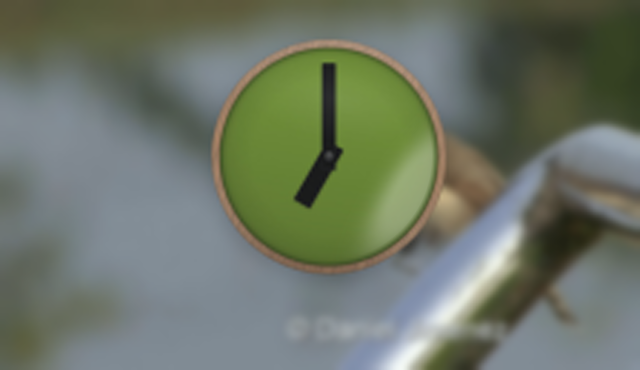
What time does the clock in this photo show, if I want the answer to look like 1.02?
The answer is 7.00
